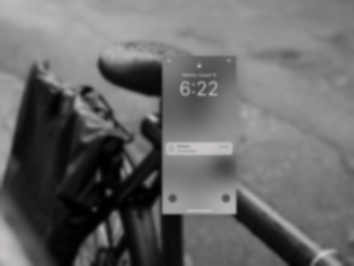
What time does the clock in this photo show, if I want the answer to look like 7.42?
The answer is 6.22
